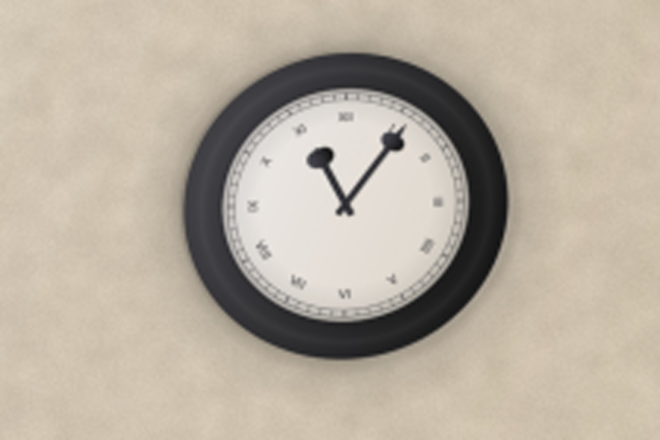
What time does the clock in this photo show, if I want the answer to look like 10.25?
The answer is 11.06
